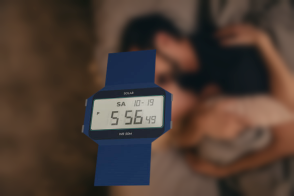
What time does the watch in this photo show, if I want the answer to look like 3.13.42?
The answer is 5.56.49
